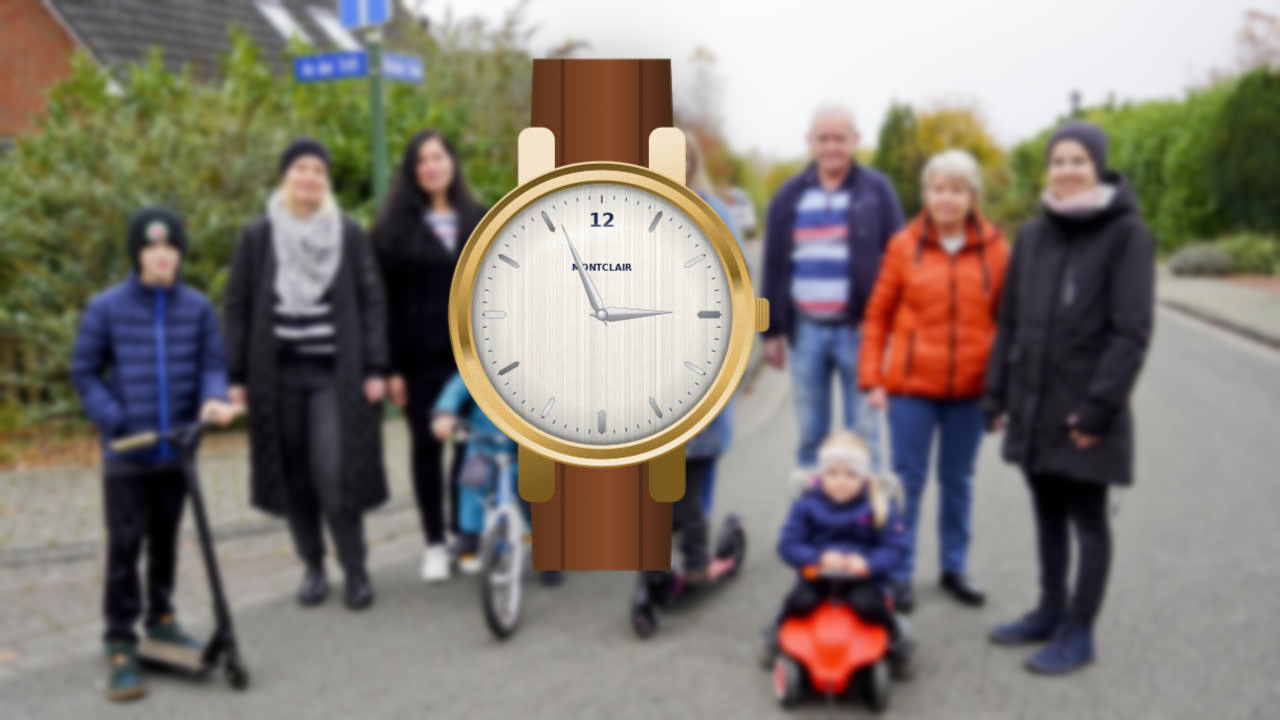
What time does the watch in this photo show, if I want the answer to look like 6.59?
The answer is 2.56
